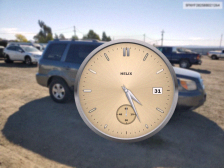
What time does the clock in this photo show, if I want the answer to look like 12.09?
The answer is 4.26
